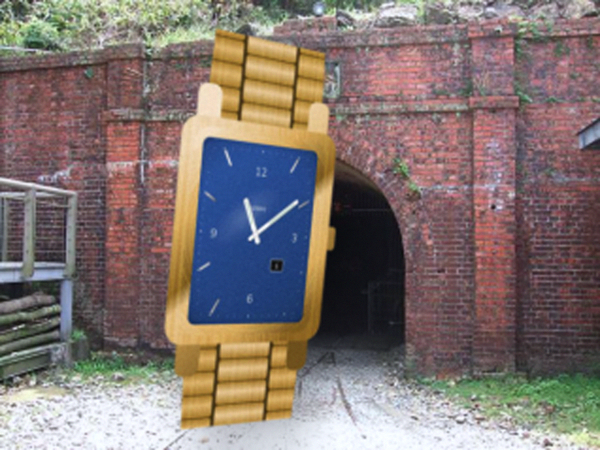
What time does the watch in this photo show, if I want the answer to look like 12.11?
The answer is 11.09
